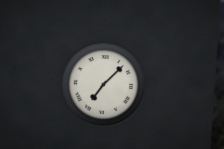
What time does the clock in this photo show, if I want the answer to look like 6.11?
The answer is 7.07
